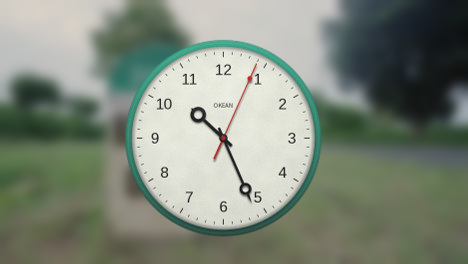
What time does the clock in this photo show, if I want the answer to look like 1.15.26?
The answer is 10.26.04
